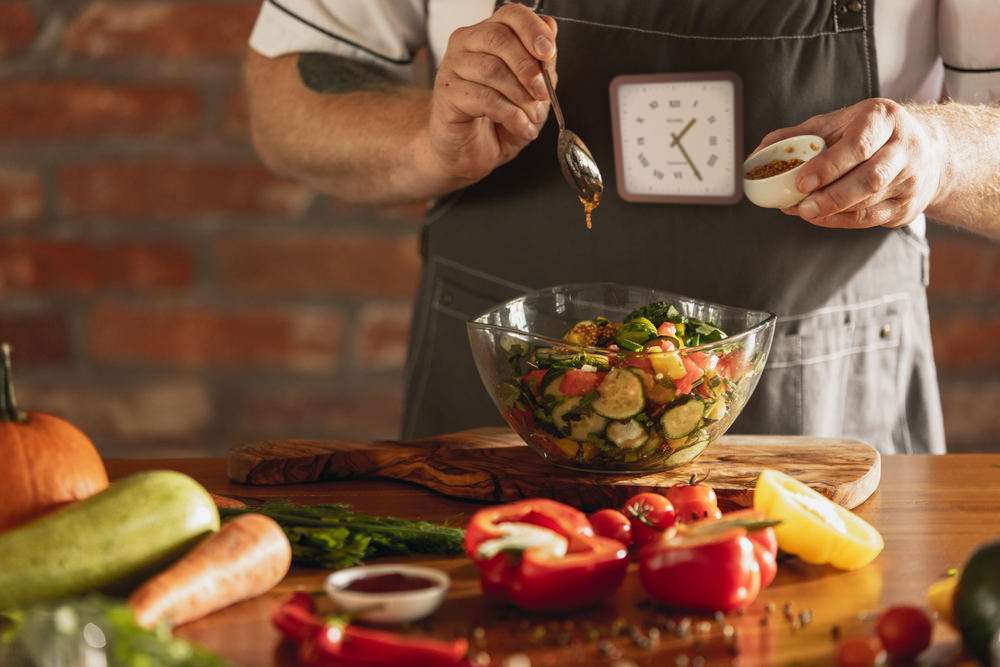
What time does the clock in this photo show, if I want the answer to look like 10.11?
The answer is 1.25
